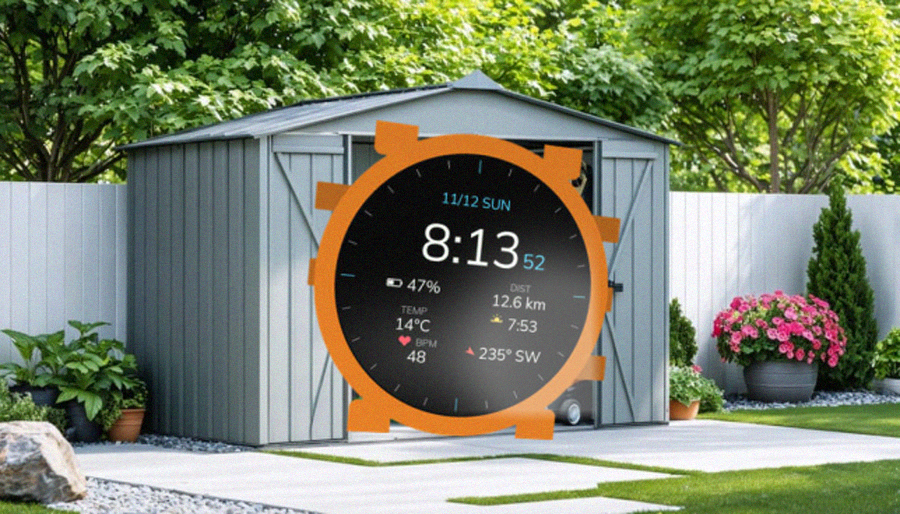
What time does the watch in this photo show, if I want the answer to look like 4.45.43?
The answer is 8.13.52
